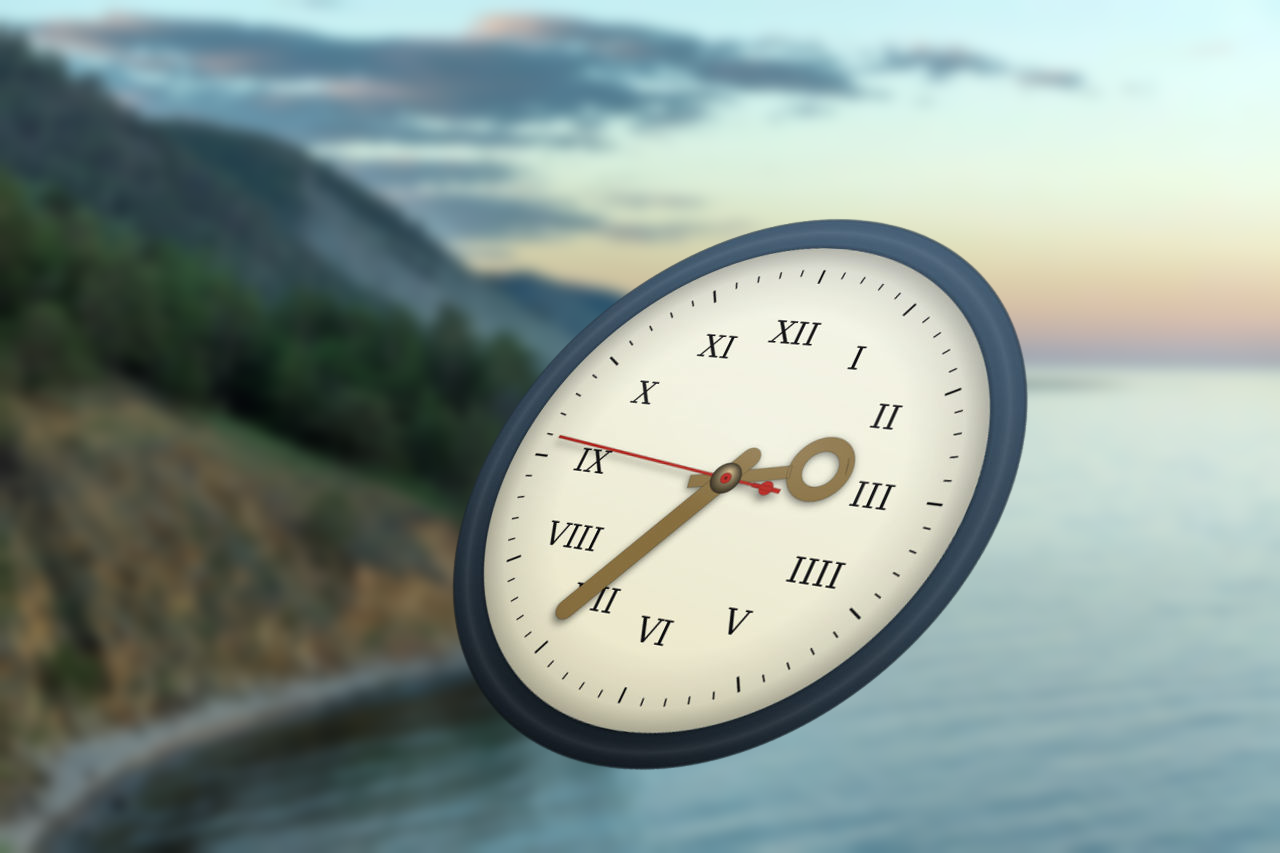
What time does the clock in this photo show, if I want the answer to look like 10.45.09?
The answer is 2.35.46
